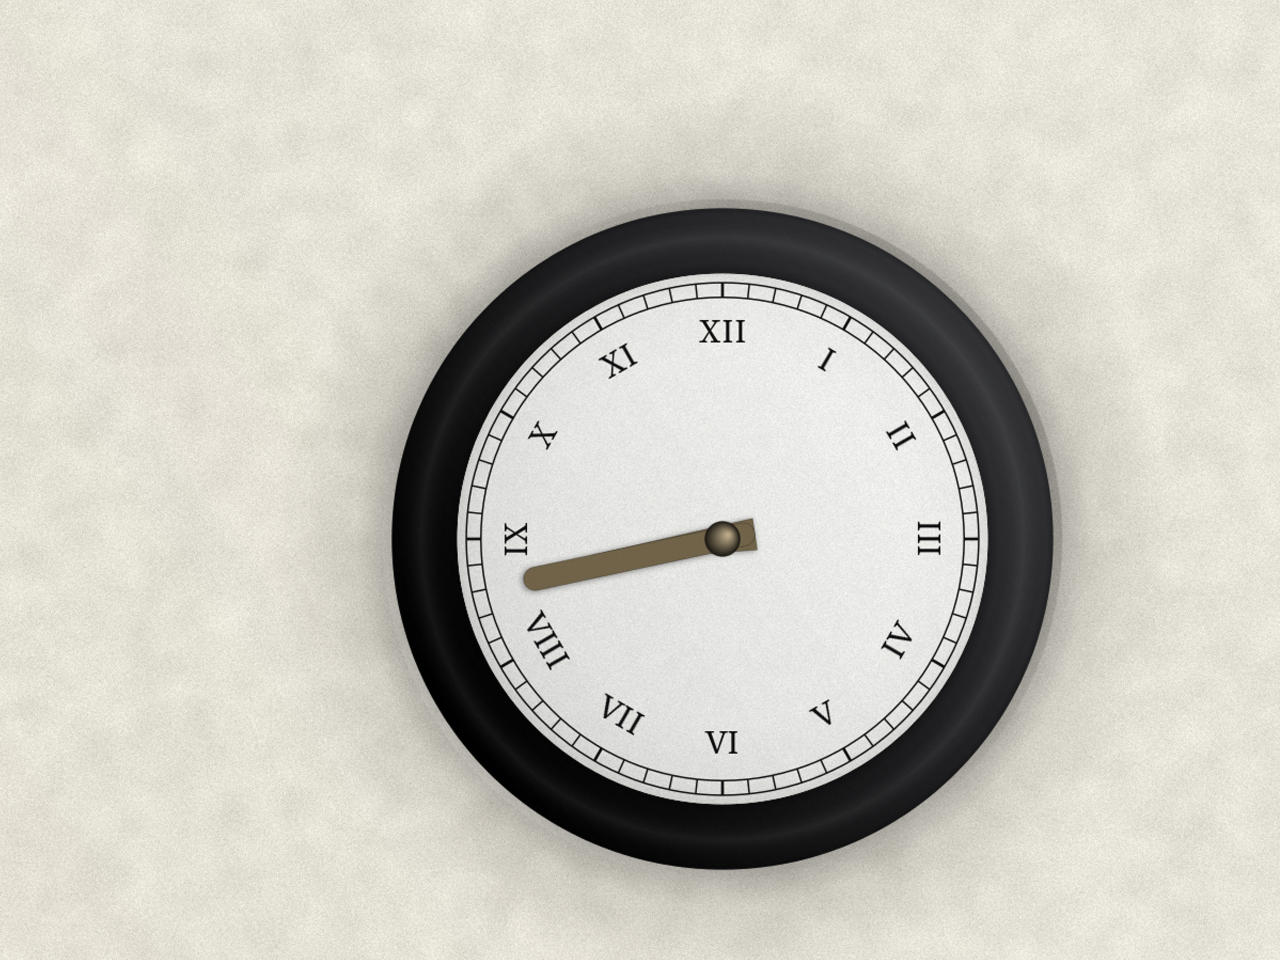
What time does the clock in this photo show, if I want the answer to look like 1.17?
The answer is 8.43
